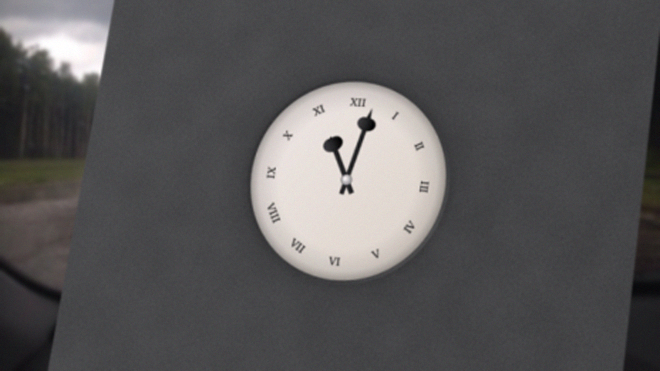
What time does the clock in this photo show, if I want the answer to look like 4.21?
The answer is 11.02
